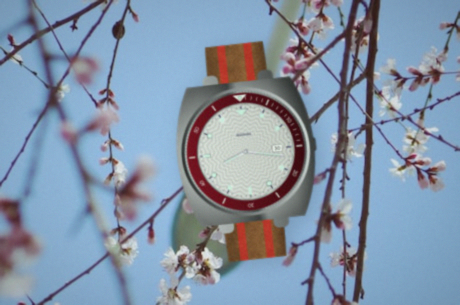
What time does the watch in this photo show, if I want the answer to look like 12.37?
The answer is 8.17
